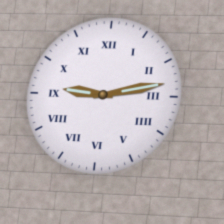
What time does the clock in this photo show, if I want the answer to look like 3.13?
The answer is 9.13
